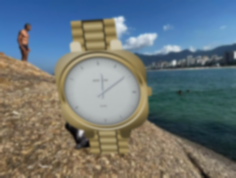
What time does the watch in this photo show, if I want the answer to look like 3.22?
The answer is 12.09
